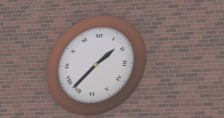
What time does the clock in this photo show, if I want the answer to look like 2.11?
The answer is 1.37
